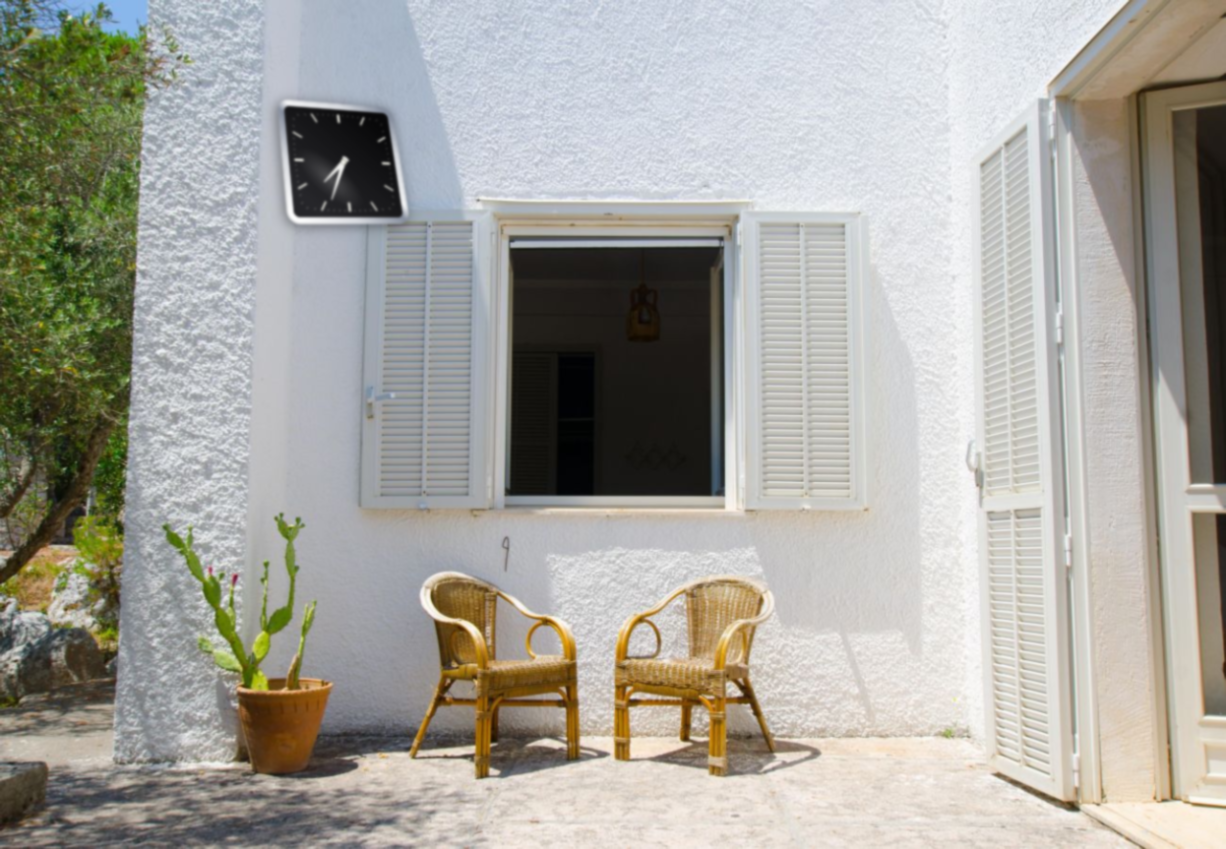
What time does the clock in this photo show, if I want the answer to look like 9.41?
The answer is 7.34
